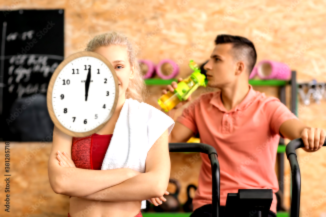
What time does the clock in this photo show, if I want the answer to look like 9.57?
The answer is 12.01
